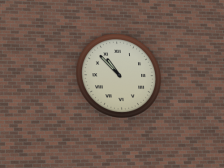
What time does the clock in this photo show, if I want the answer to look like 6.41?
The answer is 10.53
